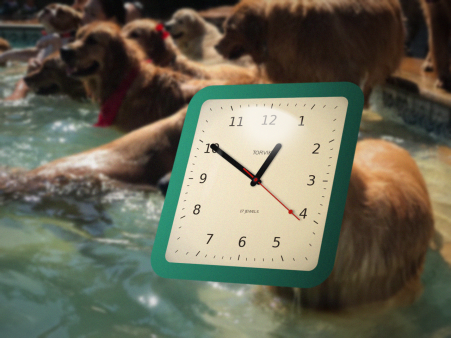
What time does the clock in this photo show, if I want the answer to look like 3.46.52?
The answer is 12.50.21
